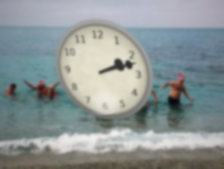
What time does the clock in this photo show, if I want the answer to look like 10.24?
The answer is 2.12
